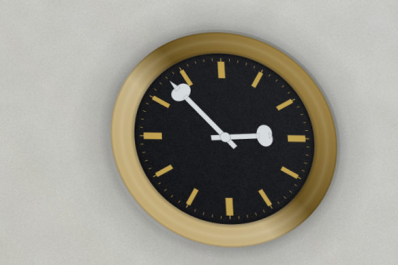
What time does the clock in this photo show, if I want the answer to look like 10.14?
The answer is 2.53
